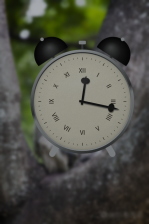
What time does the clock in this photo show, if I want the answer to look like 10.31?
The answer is 12.17
